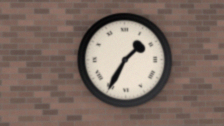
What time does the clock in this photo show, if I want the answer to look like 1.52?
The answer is 1.35
